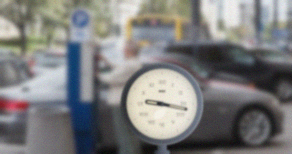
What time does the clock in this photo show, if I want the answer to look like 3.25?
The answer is 9.17
